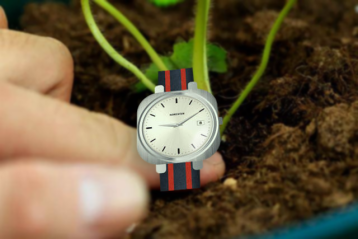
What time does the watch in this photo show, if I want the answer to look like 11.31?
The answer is 9.10
